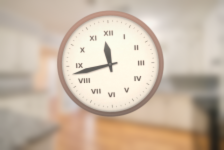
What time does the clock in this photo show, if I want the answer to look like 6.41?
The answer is 11.43
